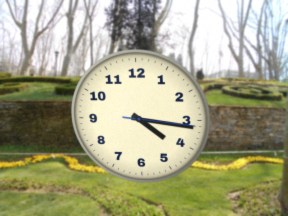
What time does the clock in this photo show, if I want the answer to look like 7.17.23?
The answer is 4.16.16
